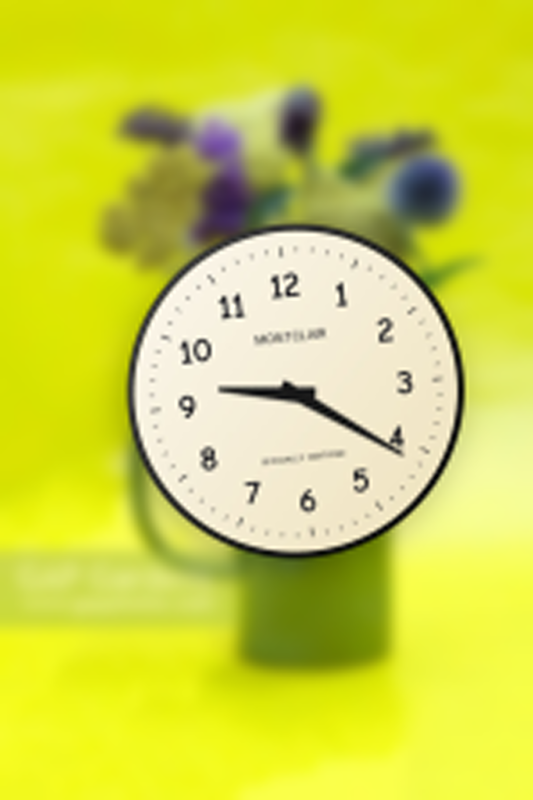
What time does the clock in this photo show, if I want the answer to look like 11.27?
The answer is 9.21
